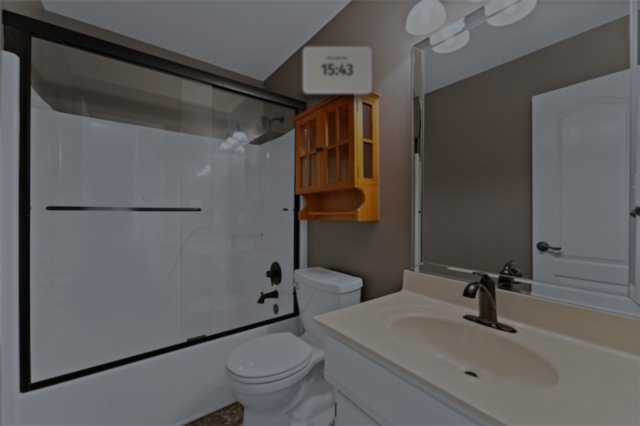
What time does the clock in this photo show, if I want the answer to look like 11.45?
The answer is 15.43
